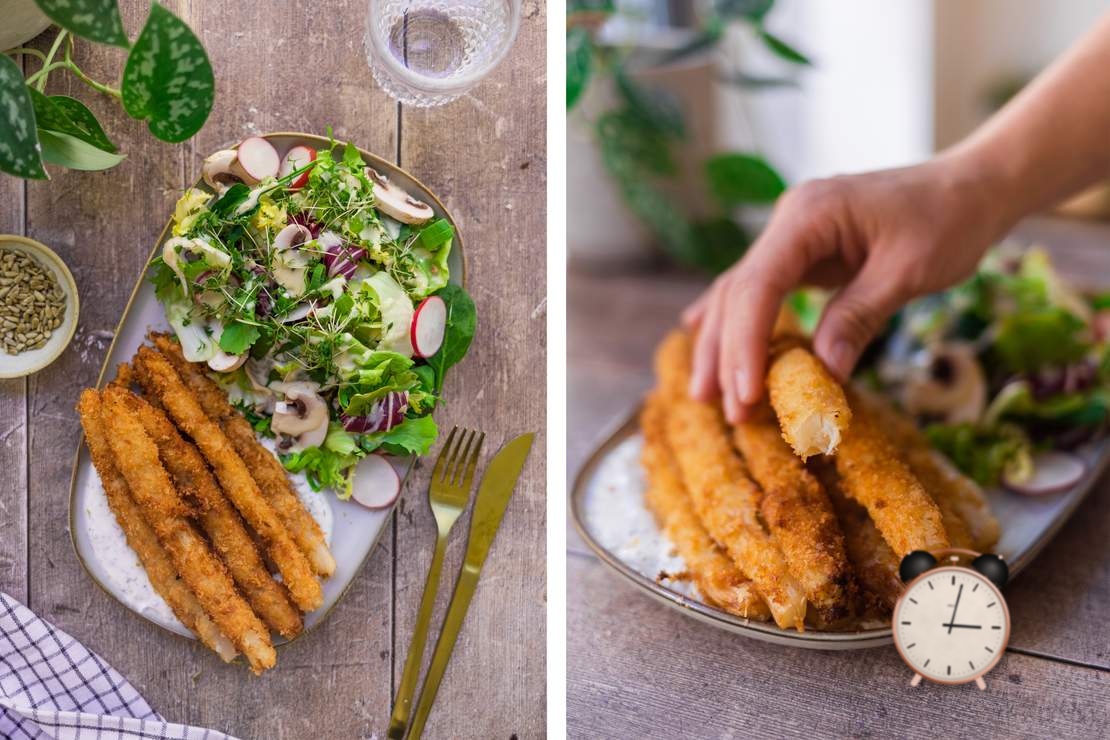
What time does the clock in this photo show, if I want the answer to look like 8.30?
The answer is 3.02
